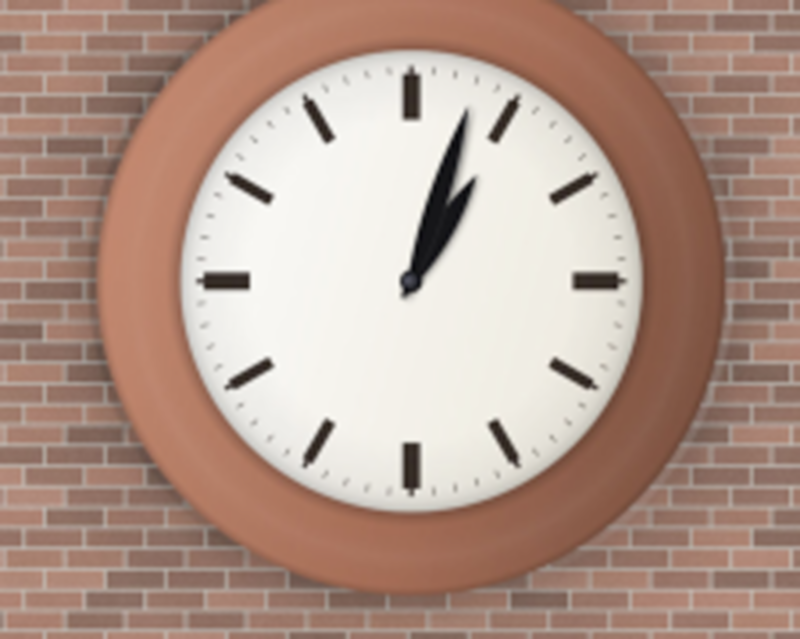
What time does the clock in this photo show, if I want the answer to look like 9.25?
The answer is 1.03
